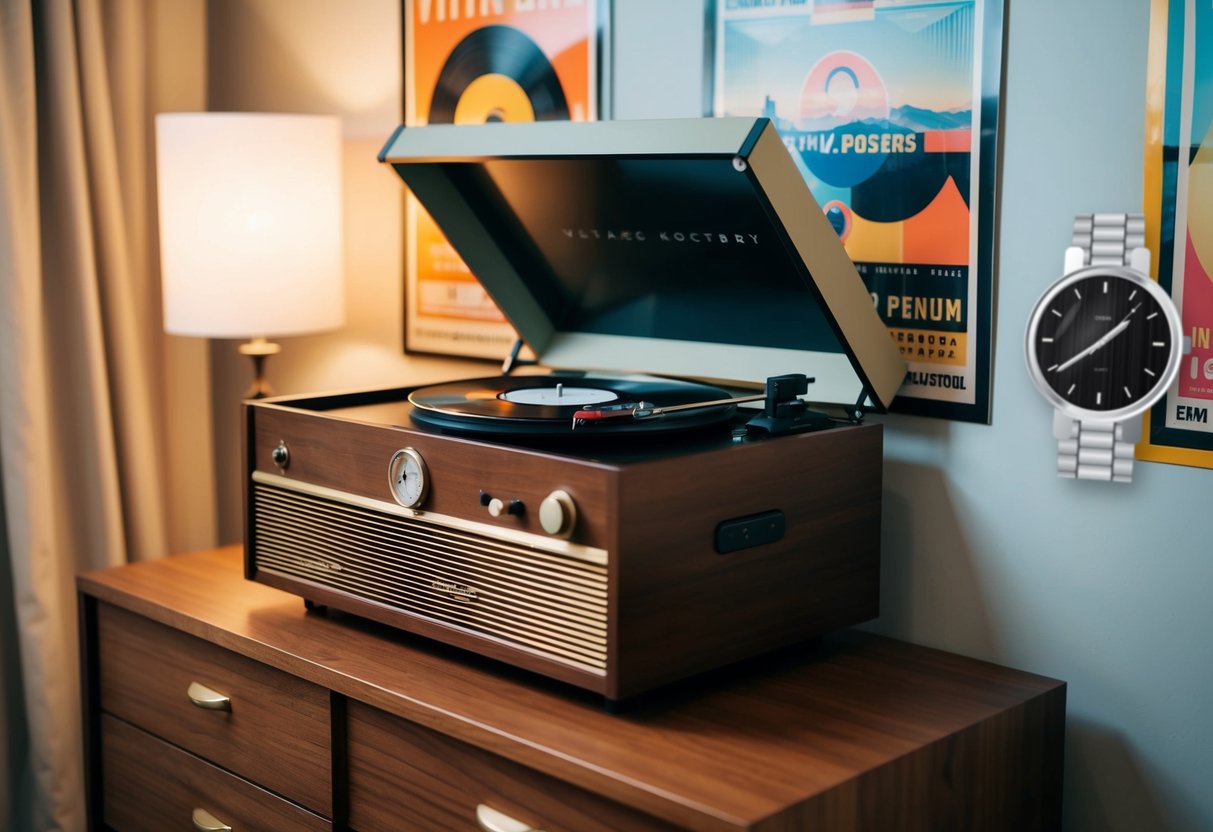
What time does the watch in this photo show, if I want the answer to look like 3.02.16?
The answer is 1.39.07
